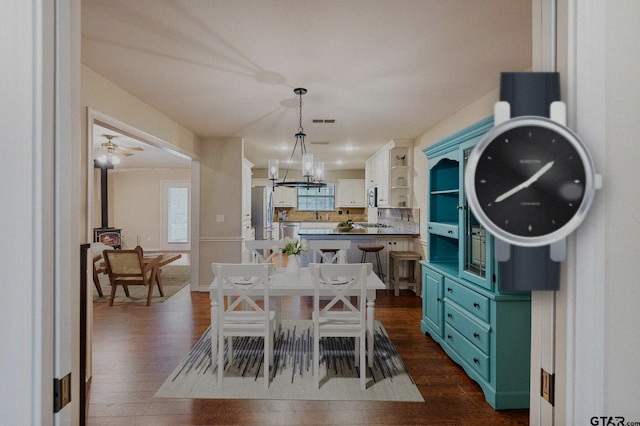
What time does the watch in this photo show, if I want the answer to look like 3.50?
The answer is 1.40
